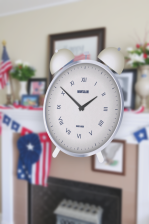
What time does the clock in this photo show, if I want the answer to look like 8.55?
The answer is 1.51
